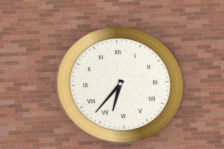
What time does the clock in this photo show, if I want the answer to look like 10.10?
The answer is 6.37
